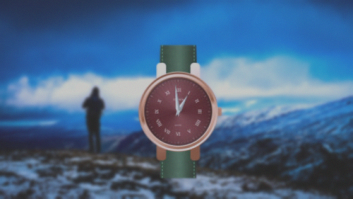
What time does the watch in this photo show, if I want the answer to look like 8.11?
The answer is 12.59
